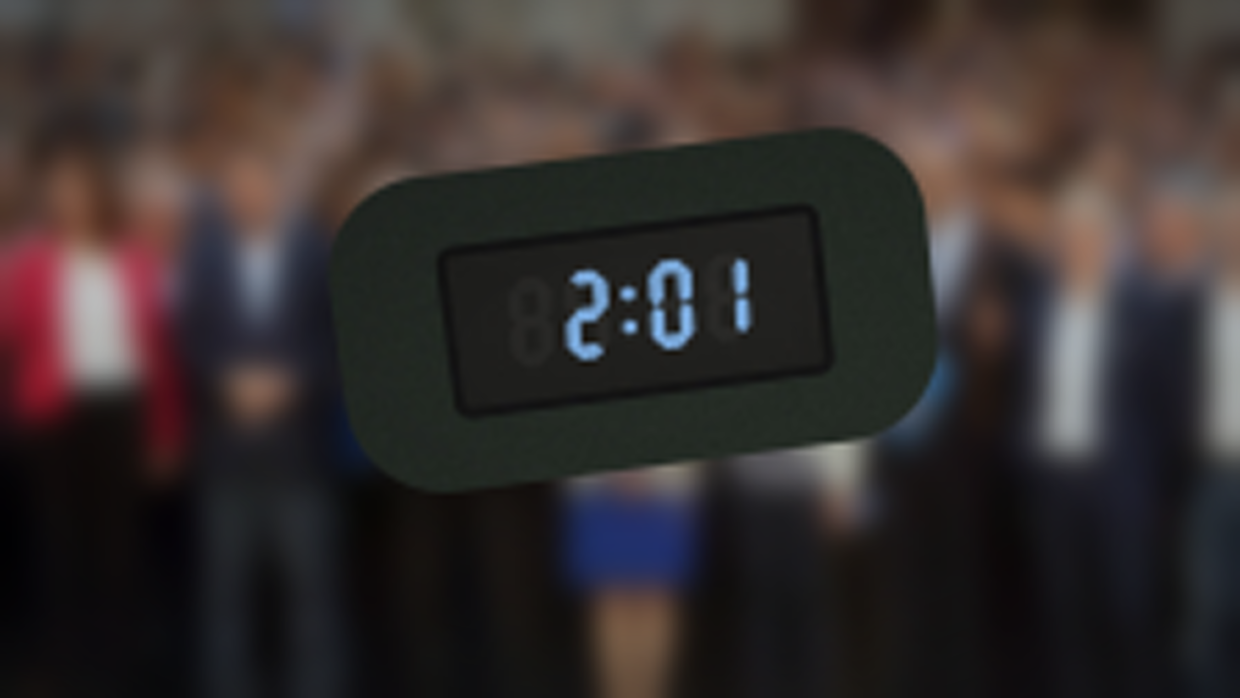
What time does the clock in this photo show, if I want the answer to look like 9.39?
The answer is 2.01
